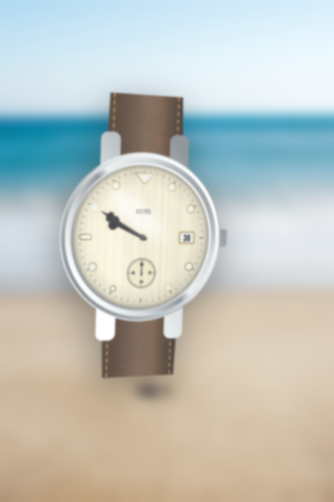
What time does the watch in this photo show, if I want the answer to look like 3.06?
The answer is 9.50
